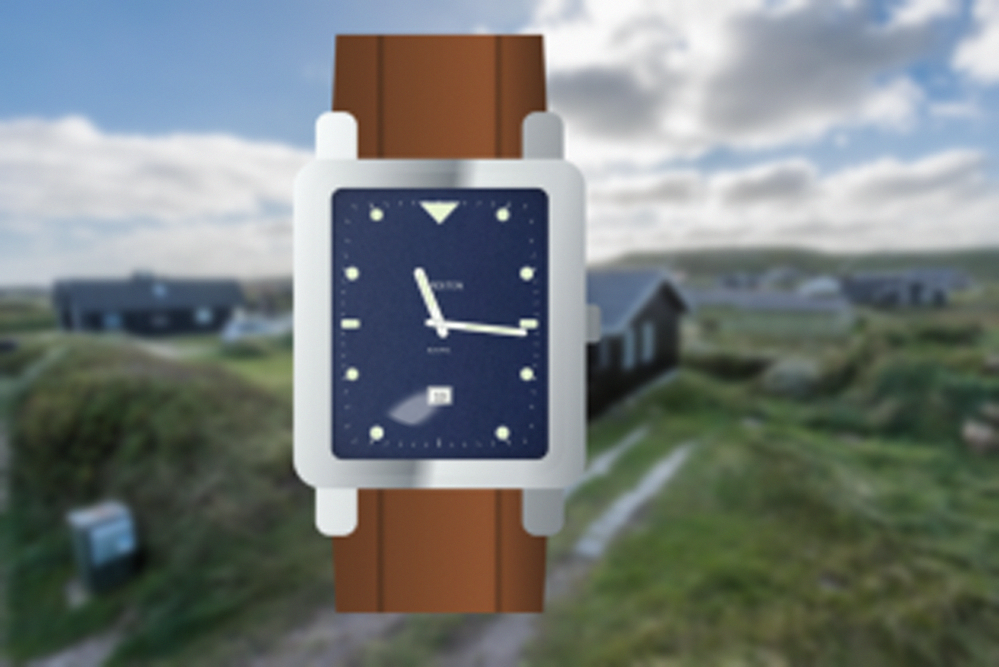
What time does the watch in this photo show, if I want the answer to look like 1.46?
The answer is 11.16
